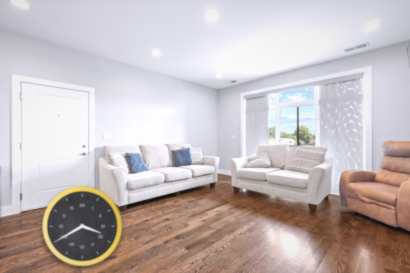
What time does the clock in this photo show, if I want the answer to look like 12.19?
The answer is 3.40
